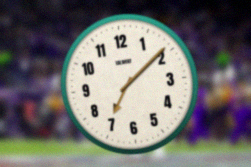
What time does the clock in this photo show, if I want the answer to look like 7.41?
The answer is 7.09
